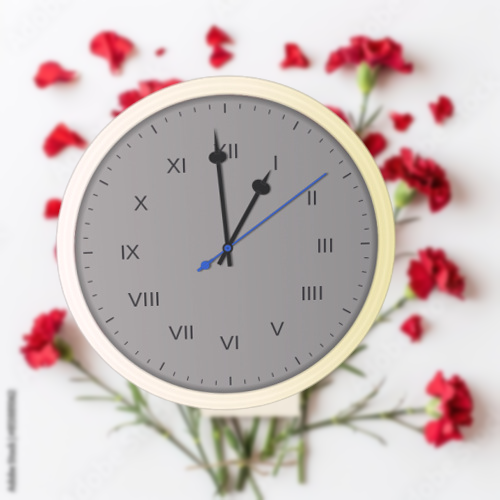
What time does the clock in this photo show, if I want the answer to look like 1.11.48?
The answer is 12.59.09
